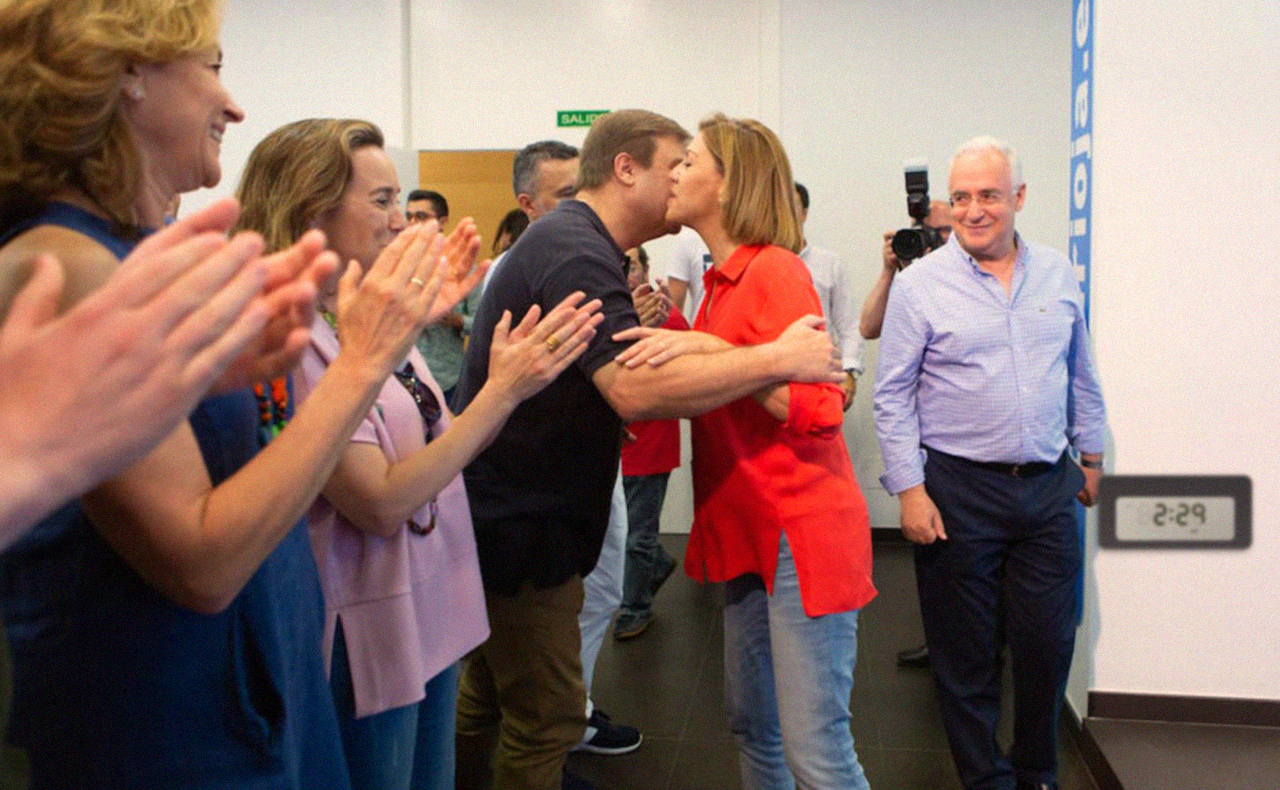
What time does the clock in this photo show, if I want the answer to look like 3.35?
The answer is 2.29
